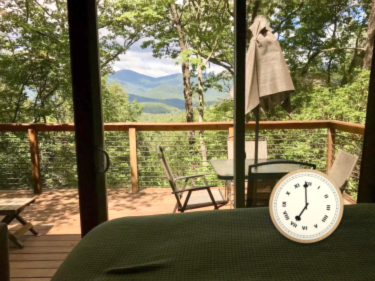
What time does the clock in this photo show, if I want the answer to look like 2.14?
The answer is 6.59
